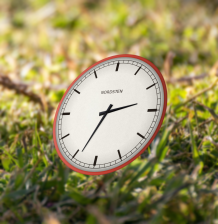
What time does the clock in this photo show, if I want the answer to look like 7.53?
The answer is 2.34
